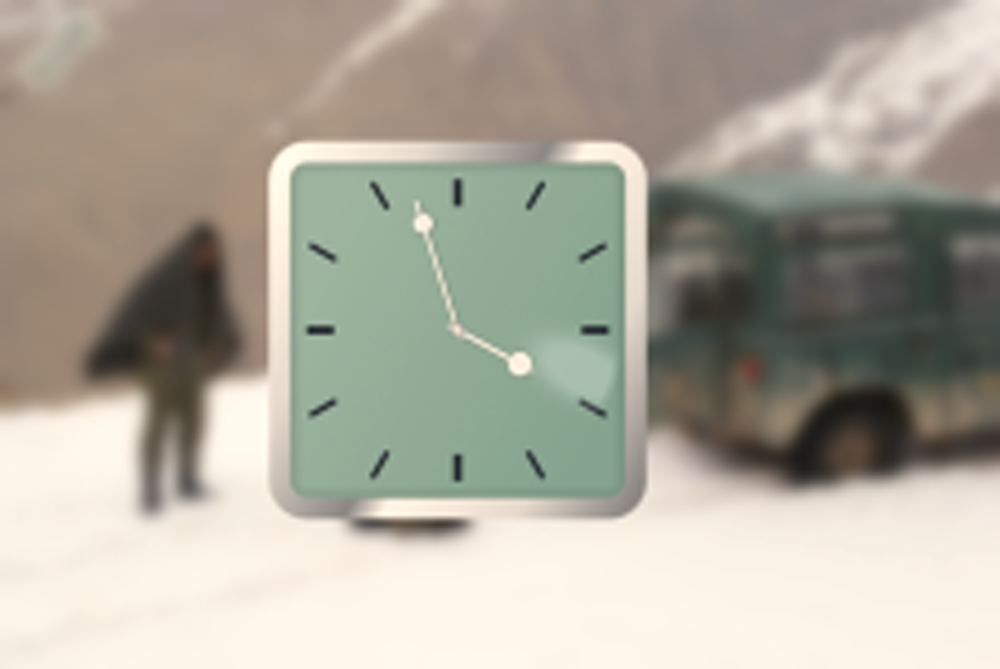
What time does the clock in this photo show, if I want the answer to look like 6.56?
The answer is 3.57
